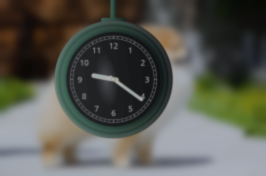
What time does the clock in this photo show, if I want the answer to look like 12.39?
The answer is 9.21
